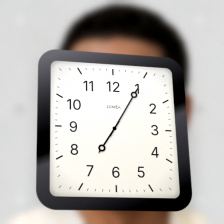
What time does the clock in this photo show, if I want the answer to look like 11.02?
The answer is 7.05
